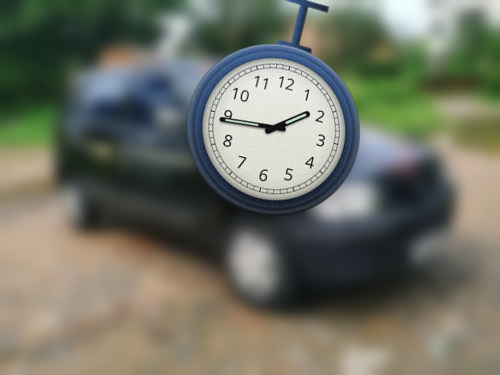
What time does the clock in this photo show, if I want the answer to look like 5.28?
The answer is 1.44
